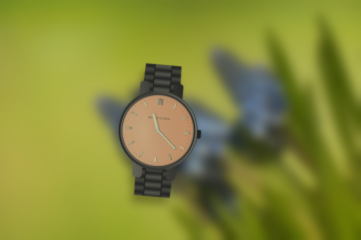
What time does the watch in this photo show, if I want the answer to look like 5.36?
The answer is 11.22
